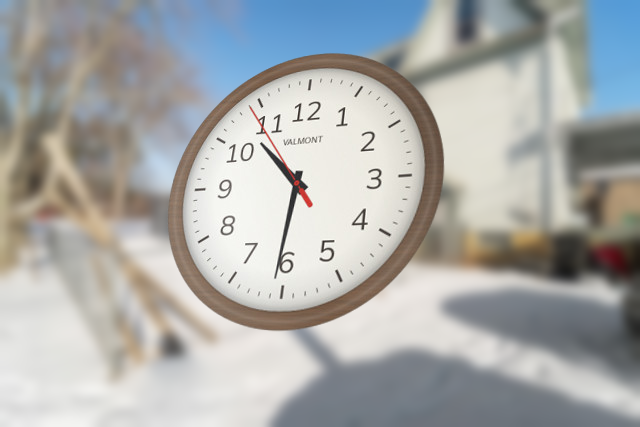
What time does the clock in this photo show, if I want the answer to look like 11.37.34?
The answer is 10.30.54
